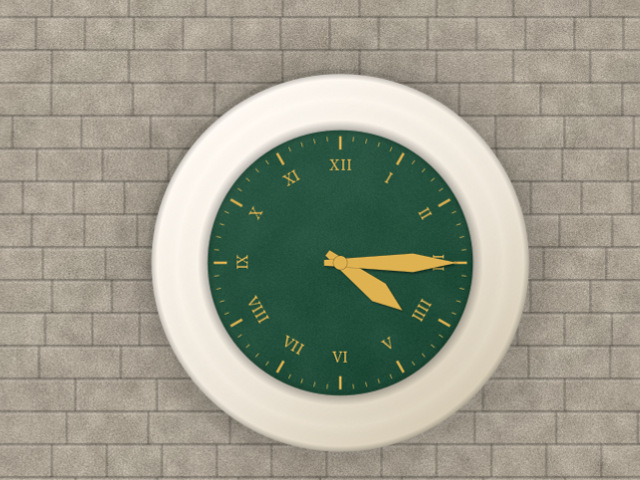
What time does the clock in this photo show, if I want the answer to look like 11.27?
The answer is 4.15
